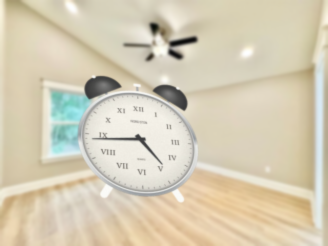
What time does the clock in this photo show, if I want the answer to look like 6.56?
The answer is 4.44
